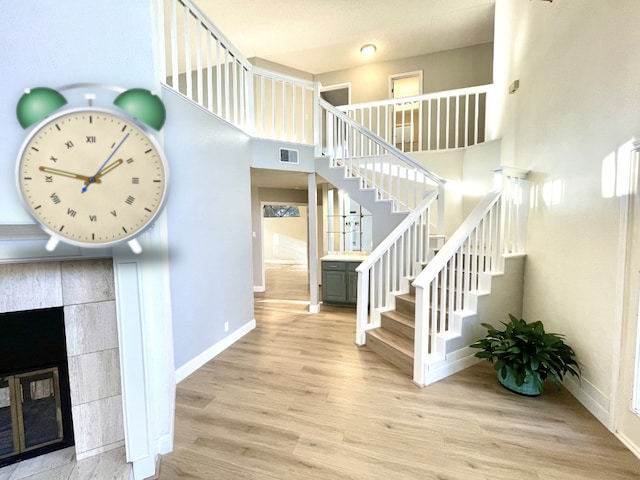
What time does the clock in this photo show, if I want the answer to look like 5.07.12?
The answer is 1.47.06
